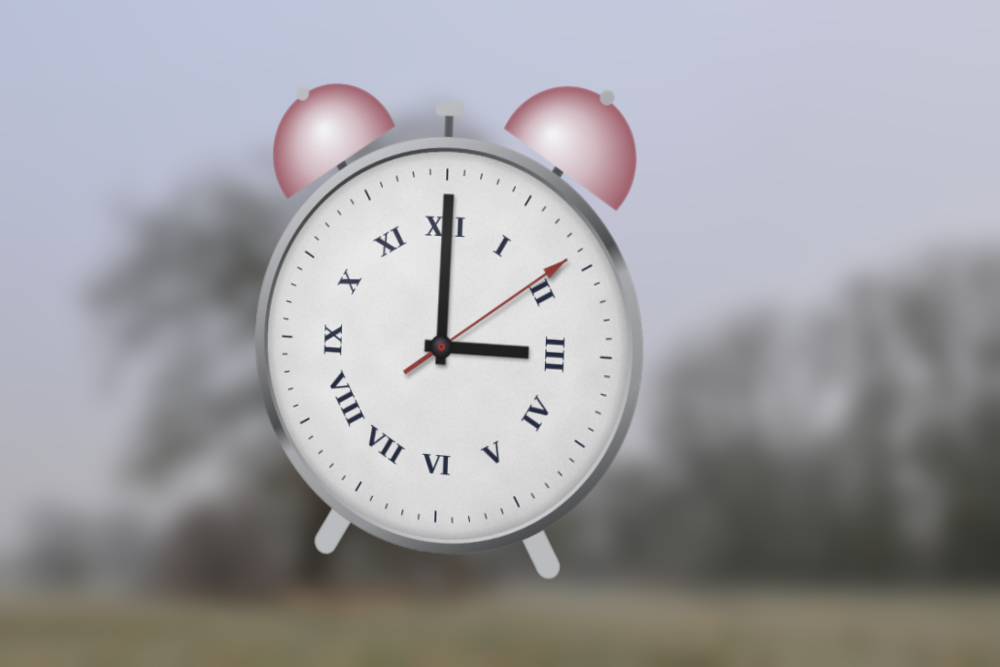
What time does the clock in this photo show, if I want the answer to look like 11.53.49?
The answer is 3.00.09
